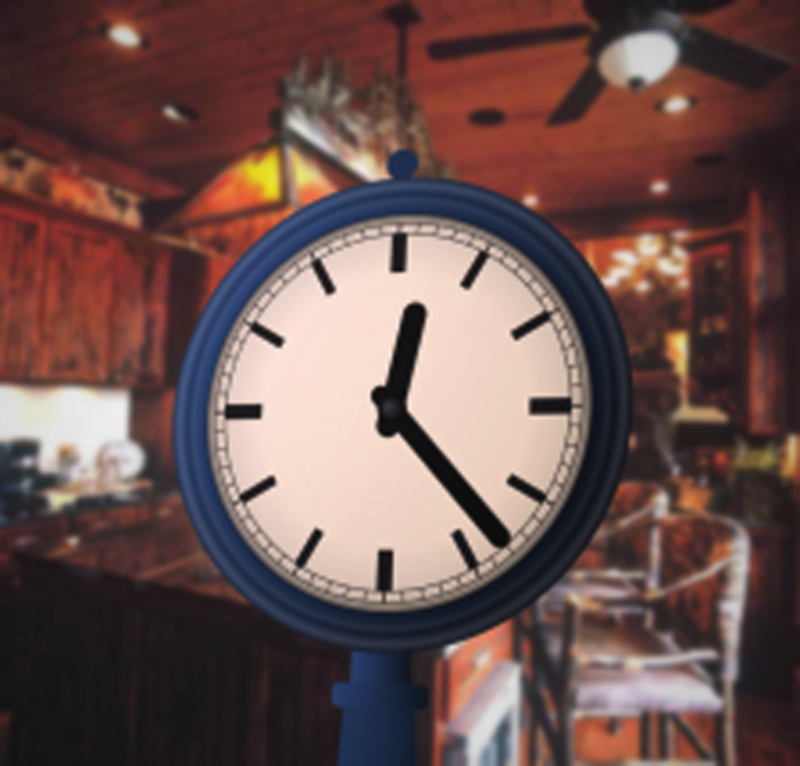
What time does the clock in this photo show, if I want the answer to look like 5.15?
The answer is 12.23
